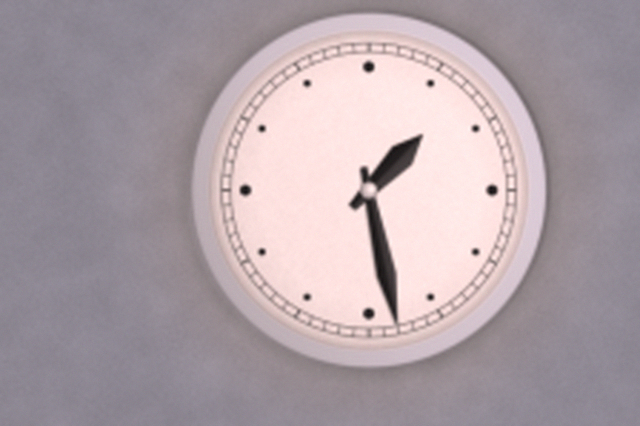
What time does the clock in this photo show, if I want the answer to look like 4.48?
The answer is 1.28
